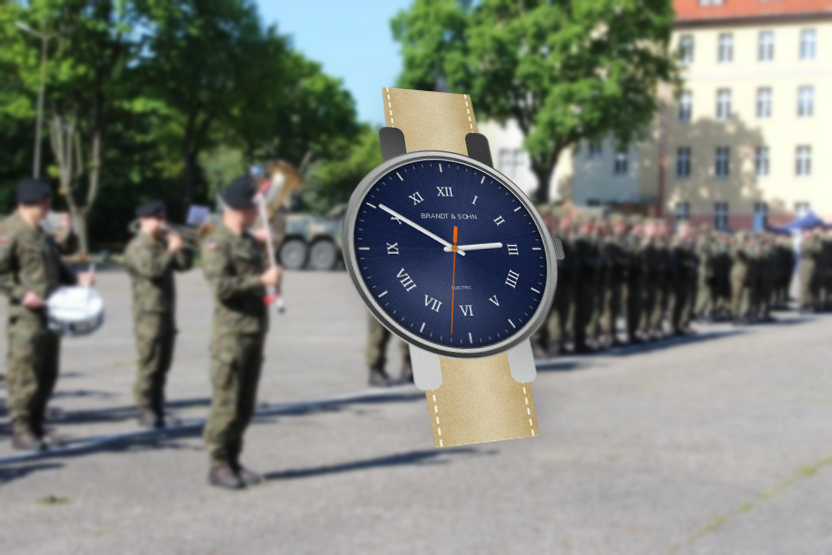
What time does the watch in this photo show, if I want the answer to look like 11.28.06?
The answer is 2.50.32
